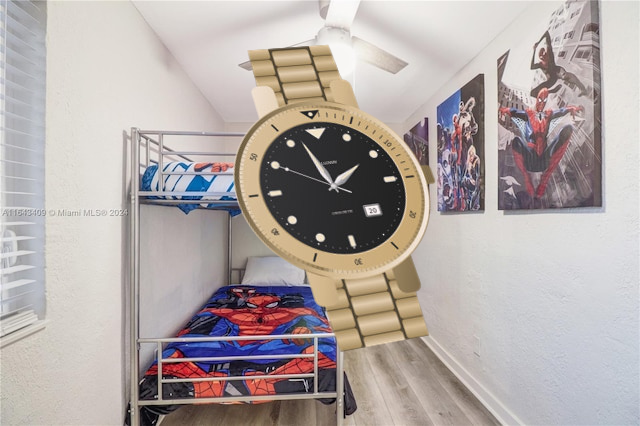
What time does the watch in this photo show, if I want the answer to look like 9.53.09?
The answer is 1.56.50
